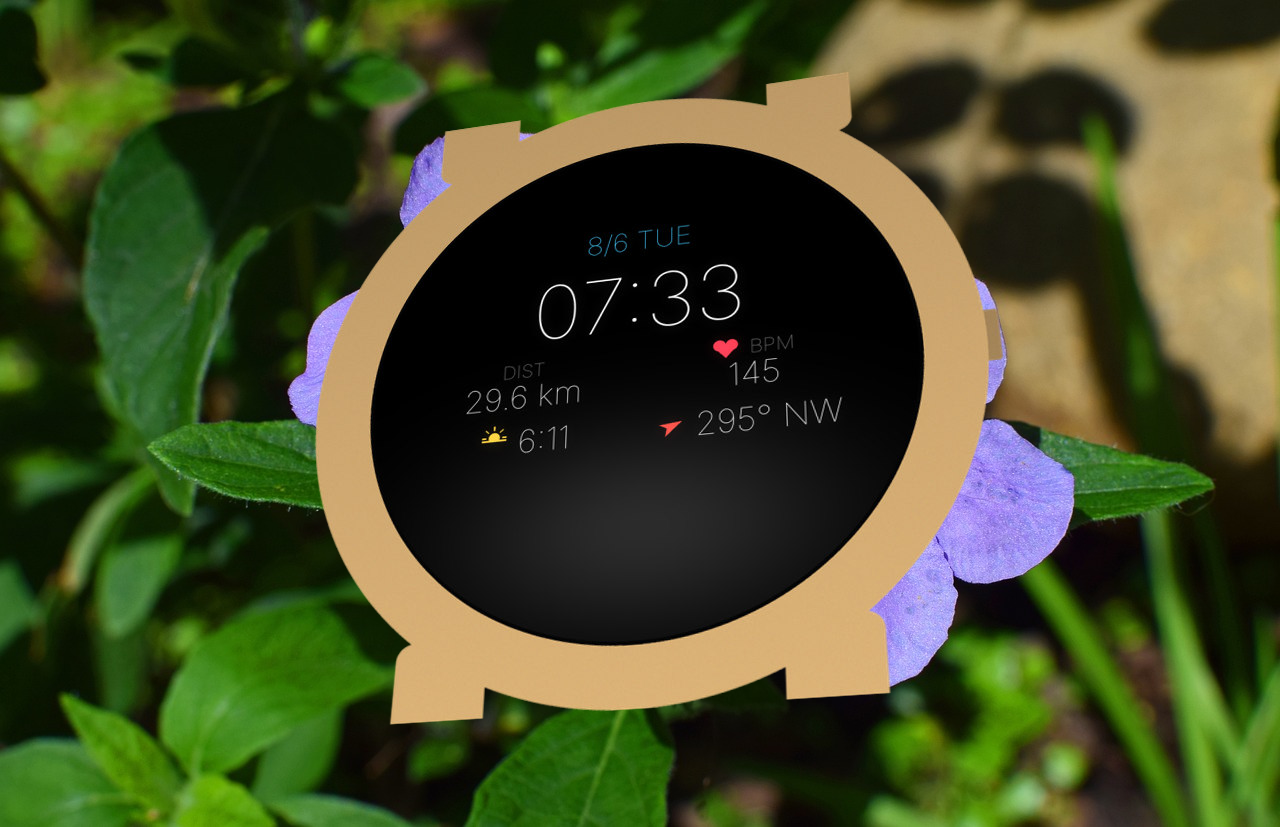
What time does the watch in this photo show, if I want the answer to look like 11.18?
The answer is 7.33
